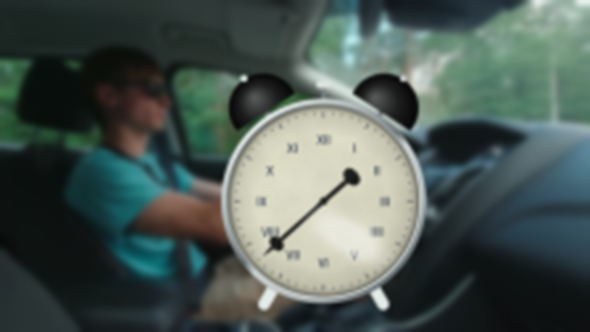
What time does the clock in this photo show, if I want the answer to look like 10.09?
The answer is 1.38
